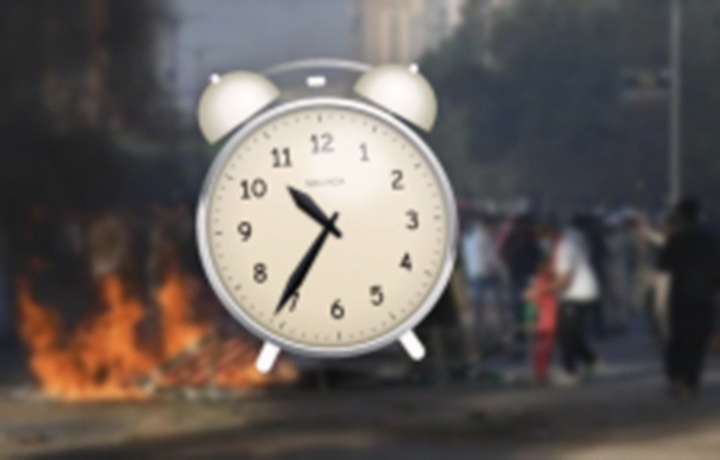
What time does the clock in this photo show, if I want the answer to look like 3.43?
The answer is 10.36
